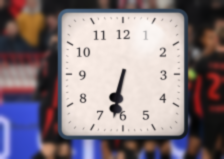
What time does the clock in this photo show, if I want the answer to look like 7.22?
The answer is 6.32
